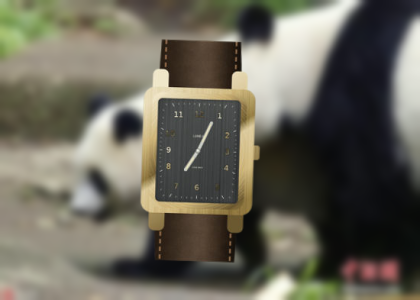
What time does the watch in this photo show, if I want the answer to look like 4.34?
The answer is 7.04
